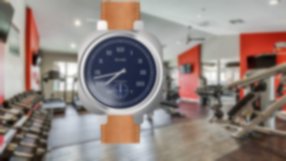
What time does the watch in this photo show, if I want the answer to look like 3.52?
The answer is 7.43
